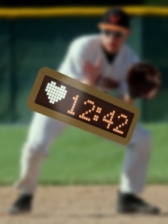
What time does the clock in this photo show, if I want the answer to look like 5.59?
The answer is 12.42
